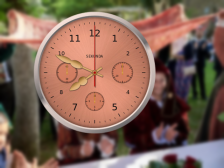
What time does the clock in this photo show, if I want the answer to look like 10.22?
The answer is 7.49
